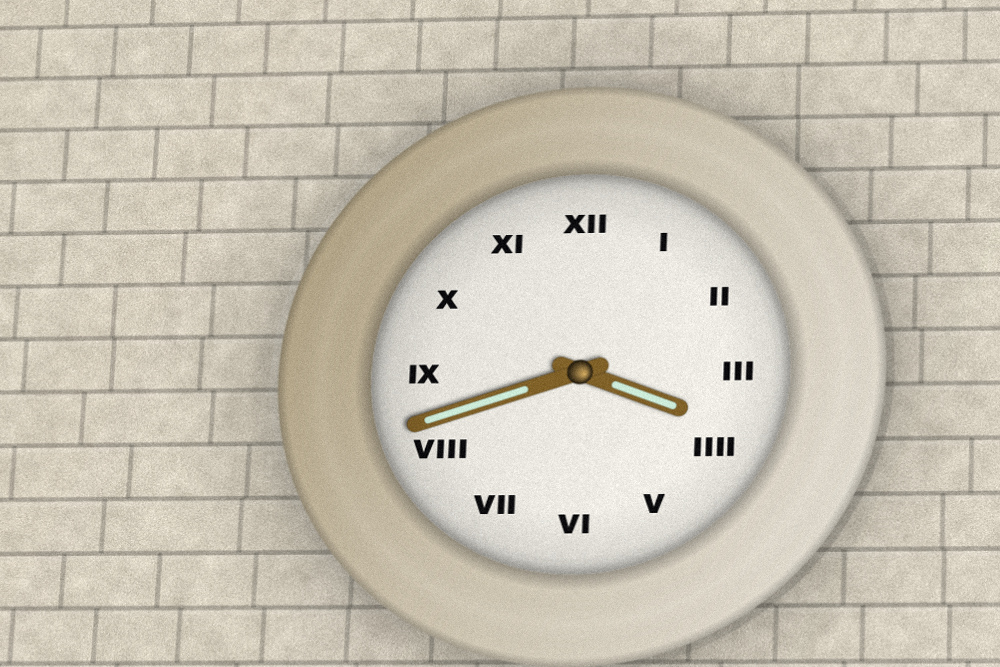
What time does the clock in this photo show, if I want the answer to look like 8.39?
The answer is 3.42
